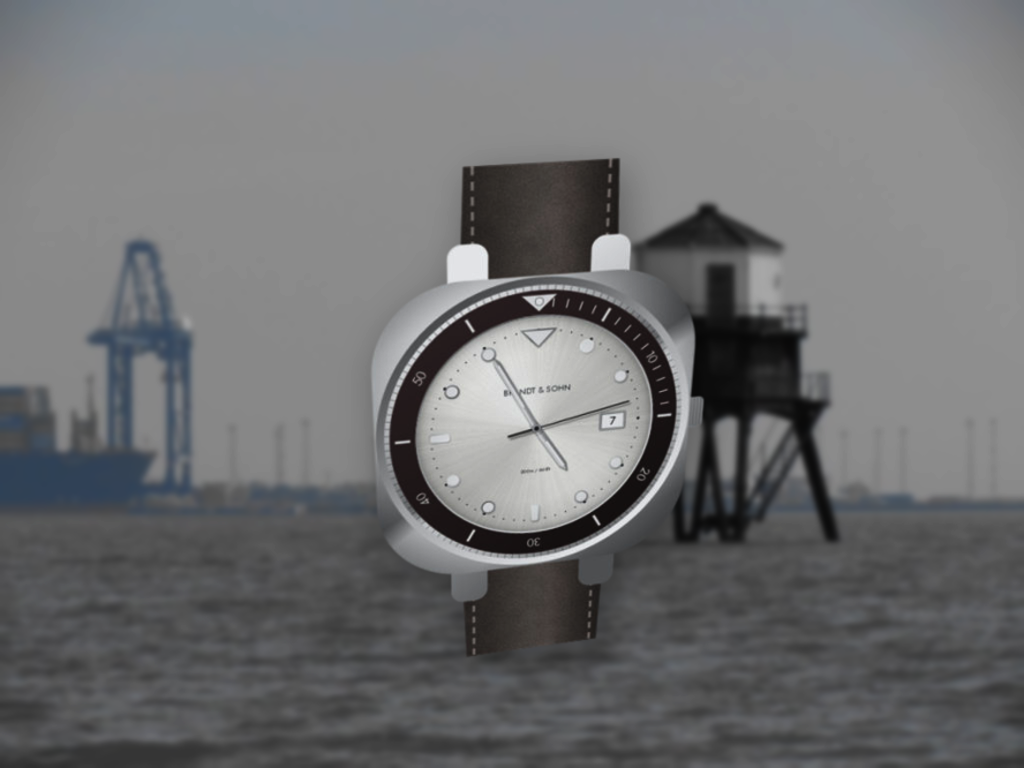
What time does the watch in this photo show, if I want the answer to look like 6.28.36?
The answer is 4.55.13
